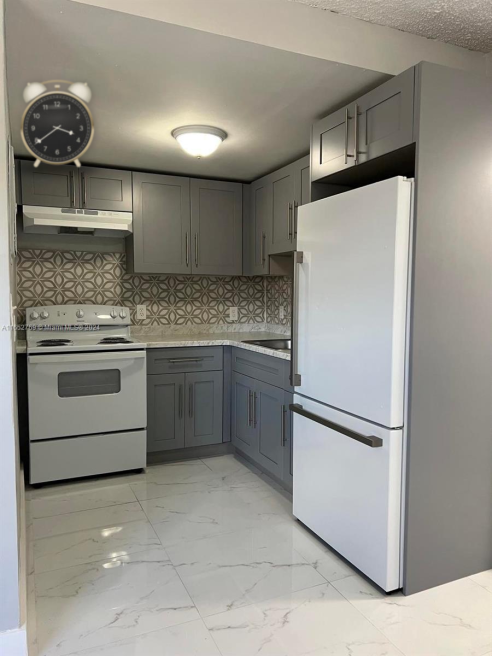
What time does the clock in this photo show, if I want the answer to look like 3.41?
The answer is 3.39
